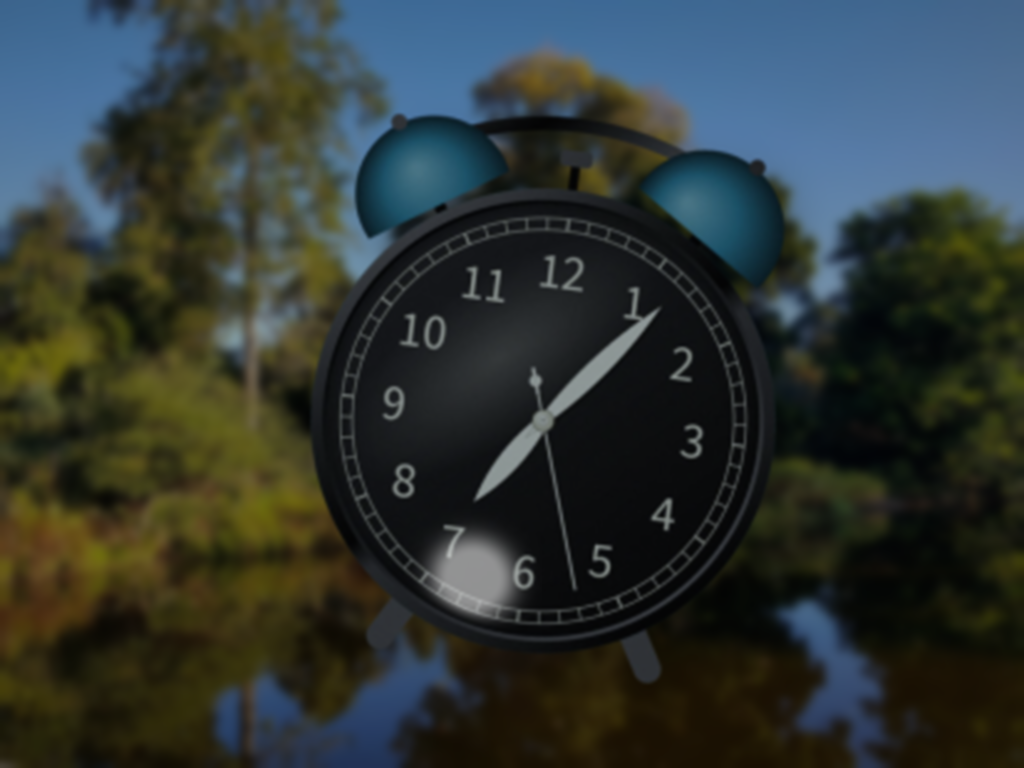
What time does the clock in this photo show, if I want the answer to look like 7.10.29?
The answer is 7.06.27
